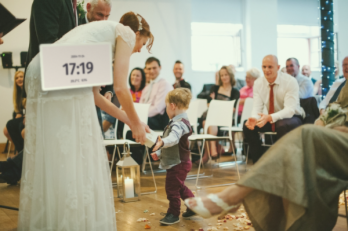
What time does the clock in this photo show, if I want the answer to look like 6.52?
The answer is 17.19
